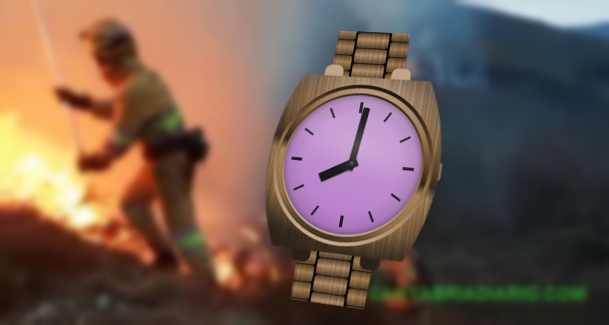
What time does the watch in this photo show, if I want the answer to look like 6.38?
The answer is 8.01
